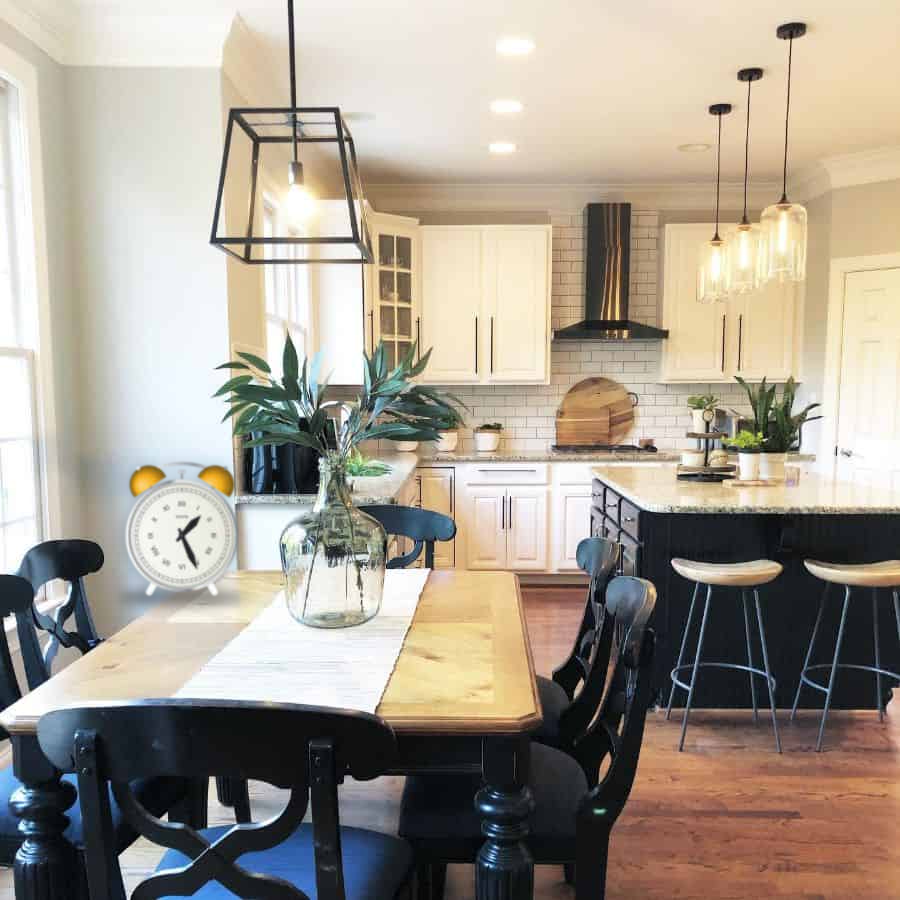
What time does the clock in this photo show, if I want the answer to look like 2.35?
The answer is 1.26
